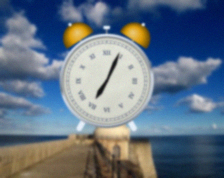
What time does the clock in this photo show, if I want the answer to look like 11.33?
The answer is 7.04
